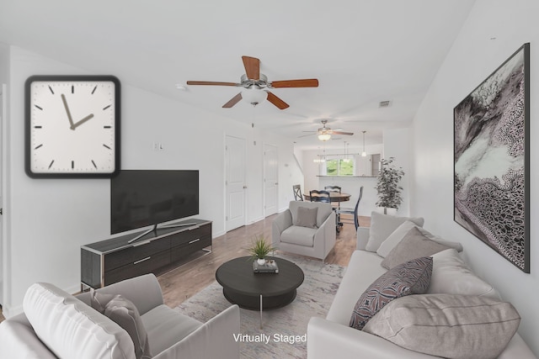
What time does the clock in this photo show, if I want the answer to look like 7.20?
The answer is 1.57
